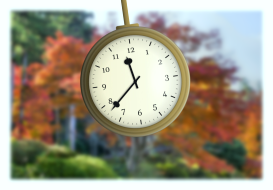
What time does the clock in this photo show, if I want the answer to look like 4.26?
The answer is 11.38
